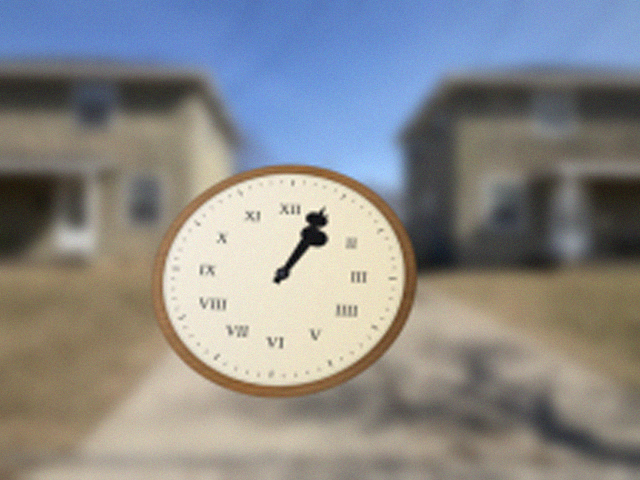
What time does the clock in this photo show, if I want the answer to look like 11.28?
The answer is 1.04
